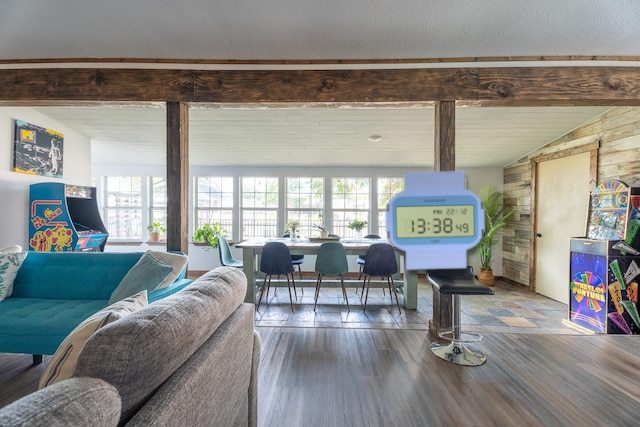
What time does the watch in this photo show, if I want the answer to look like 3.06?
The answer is 13.38
